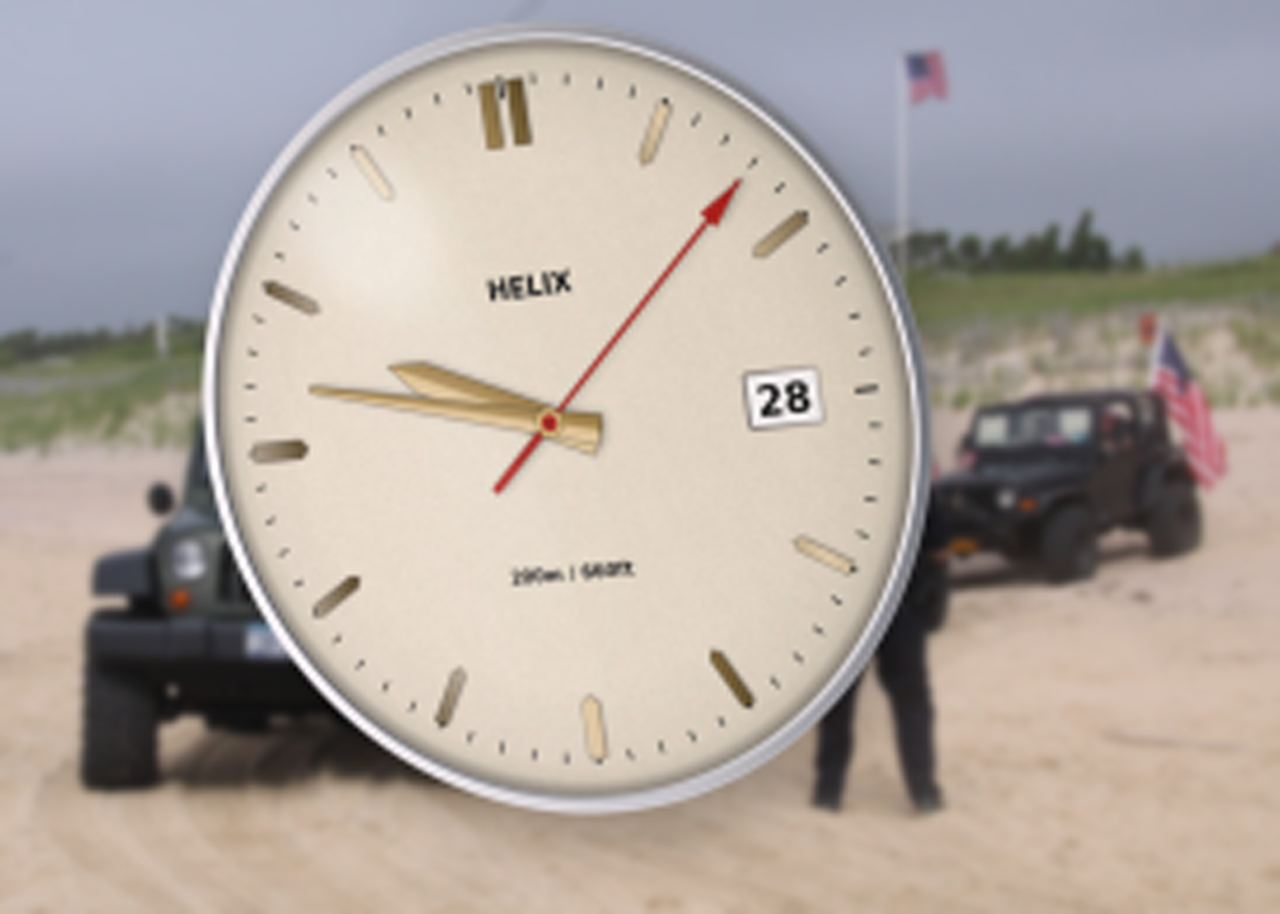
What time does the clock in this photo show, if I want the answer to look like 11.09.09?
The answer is 9.47.08
